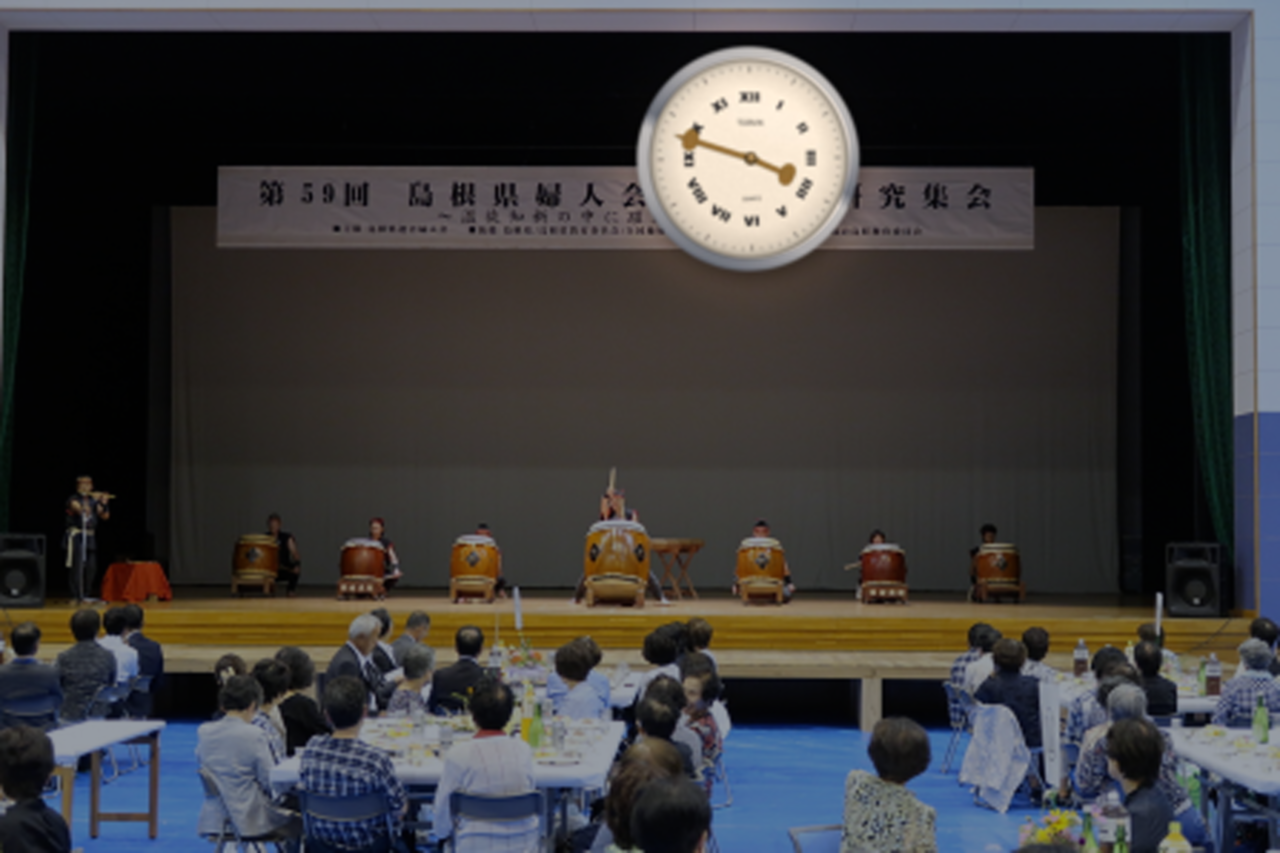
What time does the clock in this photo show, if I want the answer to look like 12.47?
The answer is 3.48
